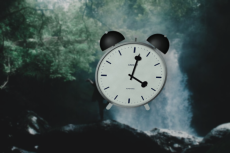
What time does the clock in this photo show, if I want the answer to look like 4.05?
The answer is 4.02
